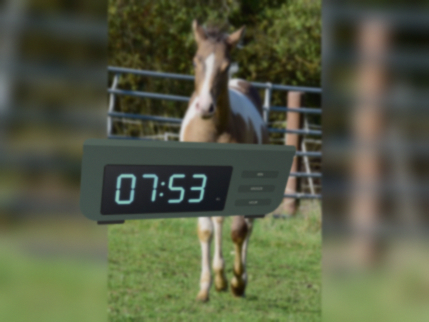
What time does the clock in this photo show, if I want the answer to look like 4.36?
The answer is 7.53
